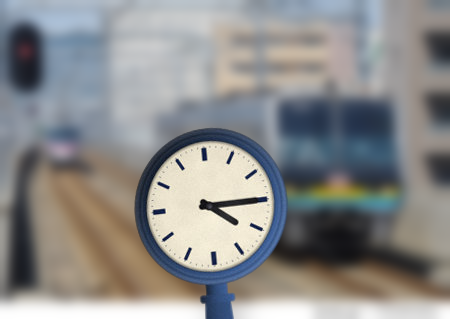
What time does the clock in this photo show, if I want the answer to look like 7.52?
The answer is 4.15
